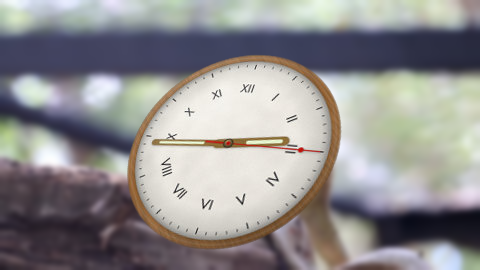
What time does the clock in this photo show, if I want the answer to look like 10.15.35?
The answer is 2.44.15
